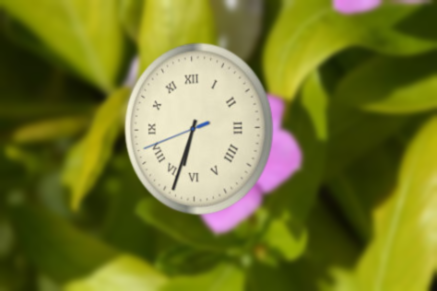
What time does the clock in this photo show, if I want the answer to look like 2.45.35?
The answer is 6.33.42
